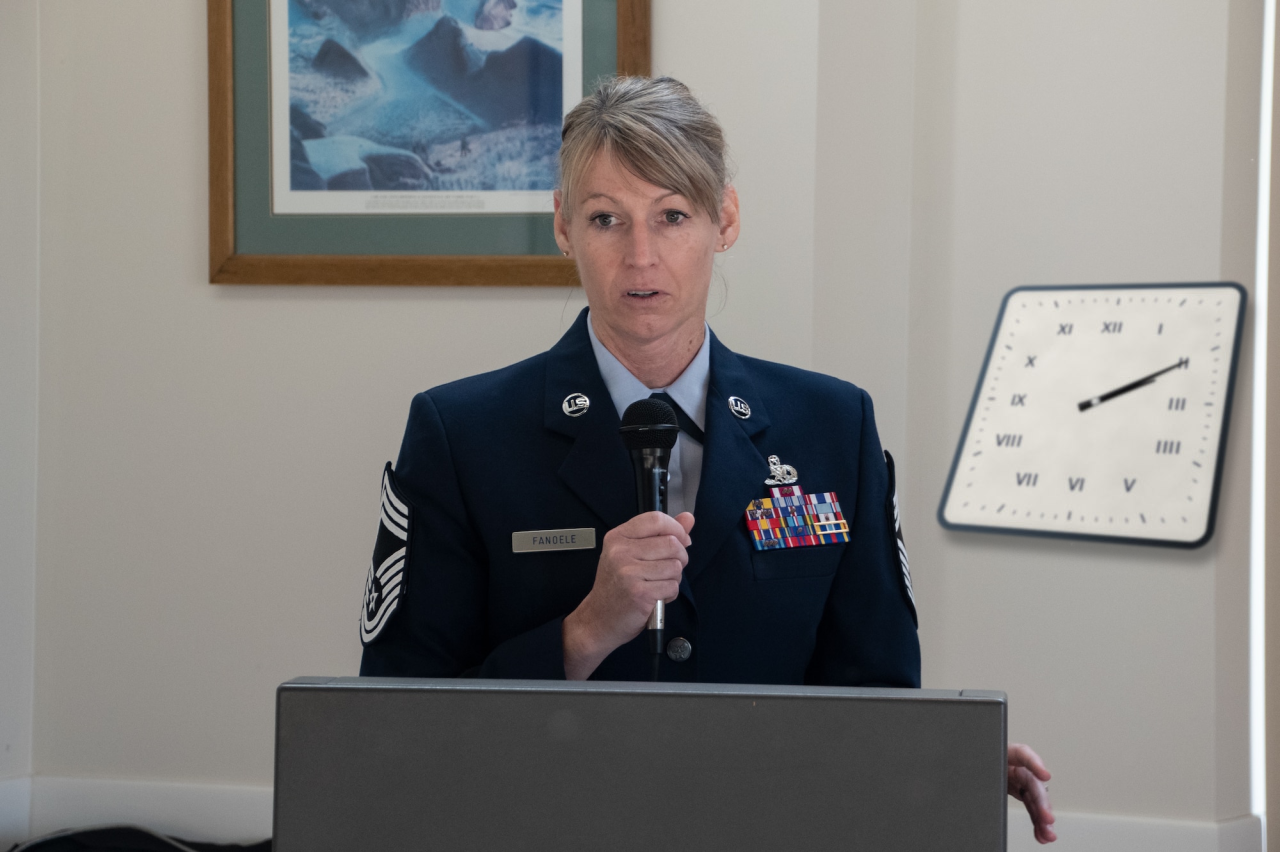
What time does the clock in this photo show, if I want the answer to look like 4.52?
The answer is 2.10
